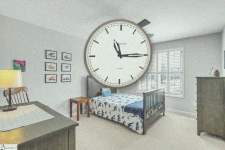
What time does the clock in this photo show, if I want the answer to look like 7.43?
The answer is 11.15
